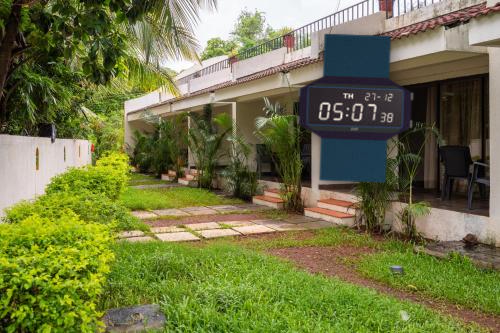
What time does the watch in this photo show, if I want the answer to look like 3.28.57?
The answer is 5.07.38
